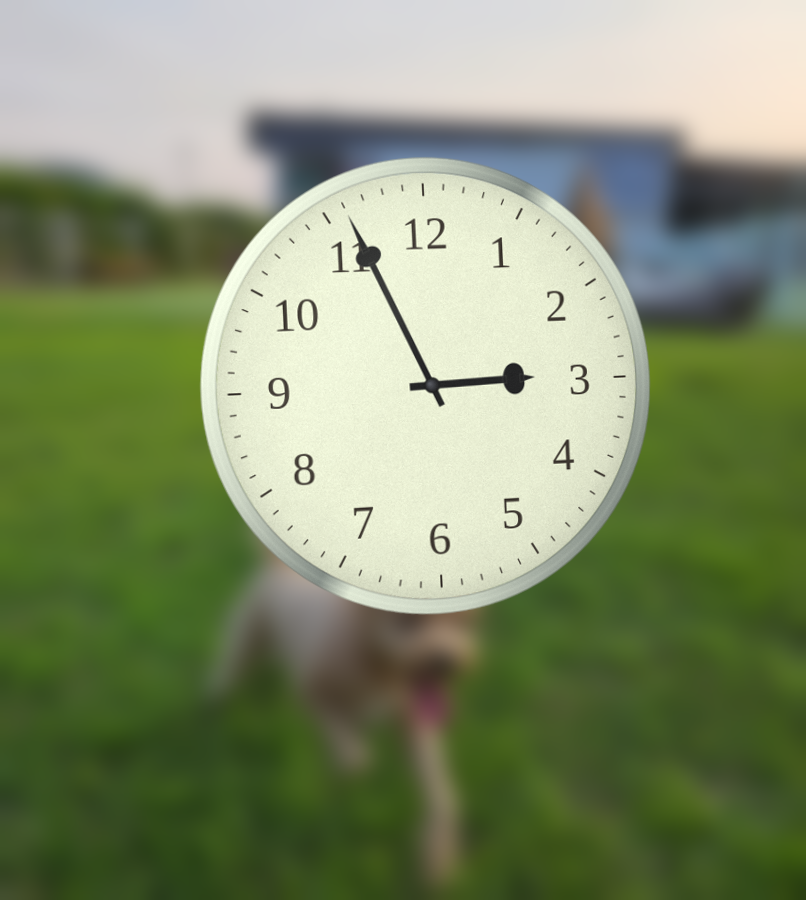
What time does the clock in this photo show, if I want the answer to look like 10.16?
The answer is 2.56
